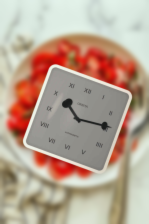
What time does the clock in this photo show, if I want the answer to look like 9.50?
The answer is 10.14
